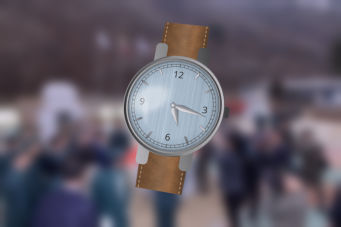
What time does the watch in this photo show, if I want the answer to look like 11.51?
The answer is 5.17
